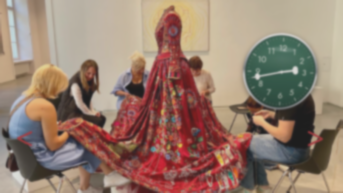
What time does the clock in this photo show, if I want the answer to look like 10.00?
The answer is 2.43
